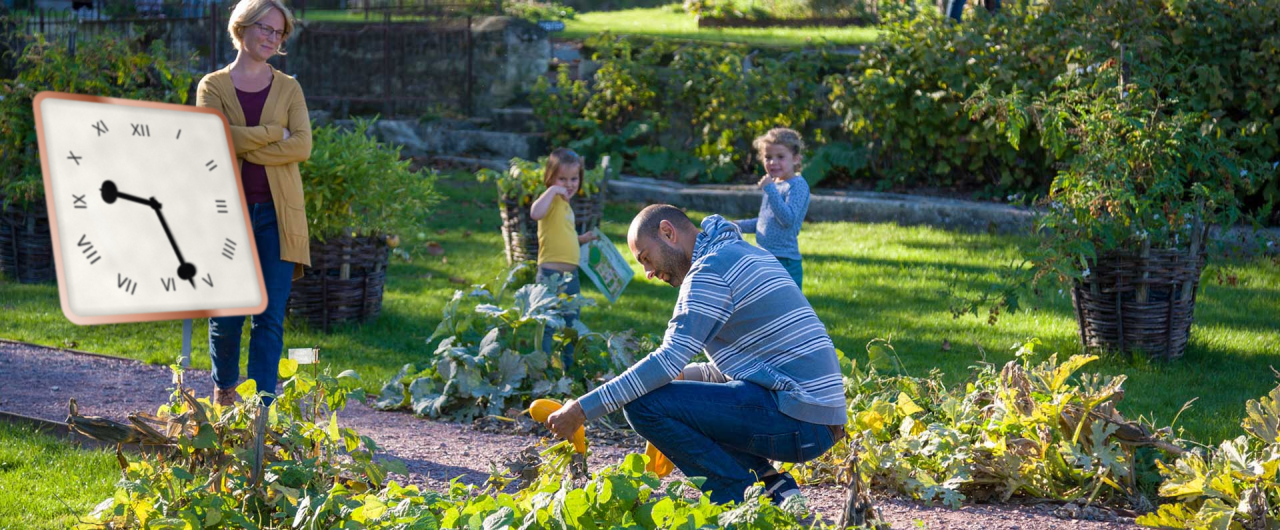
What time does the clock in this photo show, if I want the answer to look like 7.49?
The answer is 9.27
